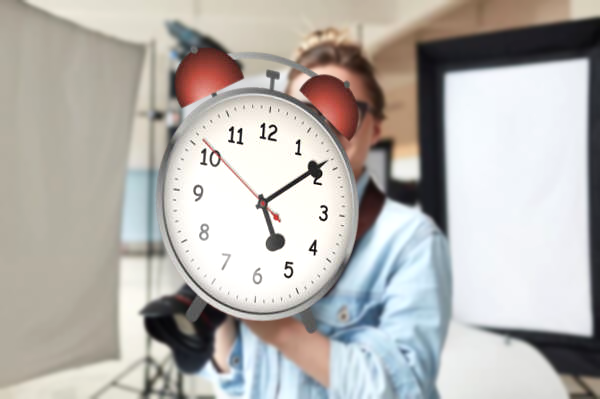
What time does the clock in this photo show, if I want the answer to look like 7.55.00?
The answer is 5.08.51
